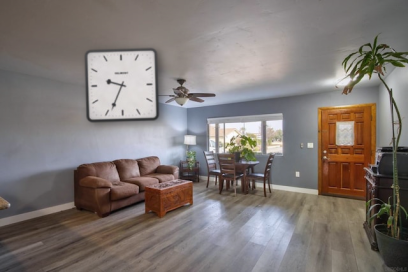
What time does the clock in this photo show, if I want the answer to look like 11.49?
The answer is 9.34
